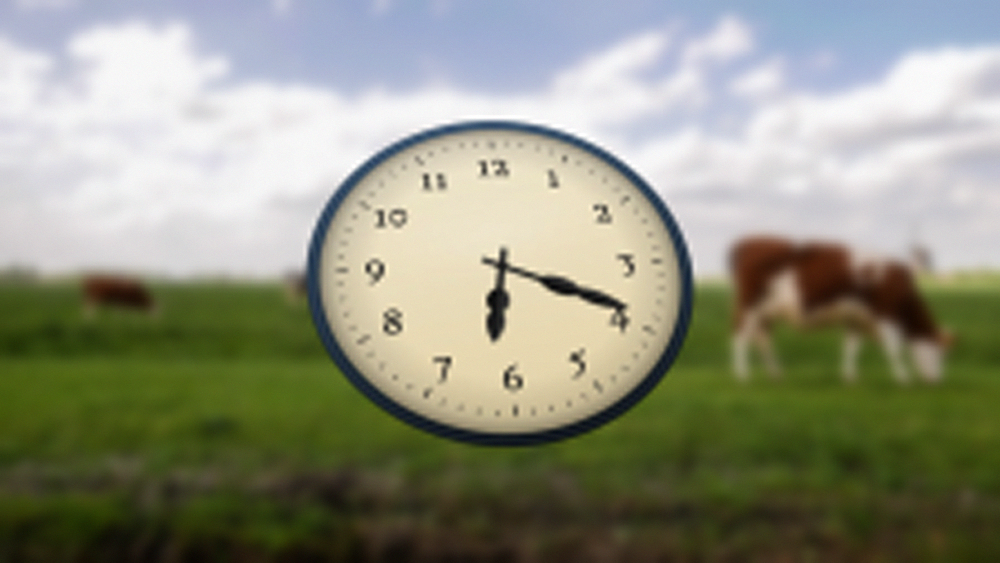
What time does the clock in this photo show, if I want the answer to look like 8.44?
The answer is 6.19
